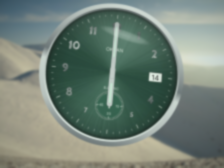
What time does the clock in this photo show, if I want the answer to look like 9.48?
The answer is 6.00
